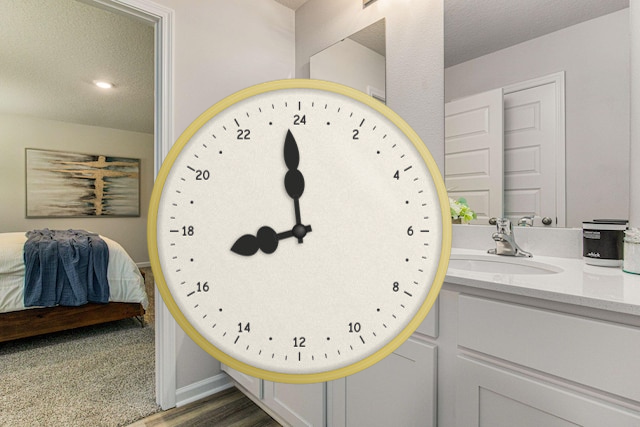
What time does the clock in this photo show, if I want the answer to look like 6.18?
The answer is 16.59
